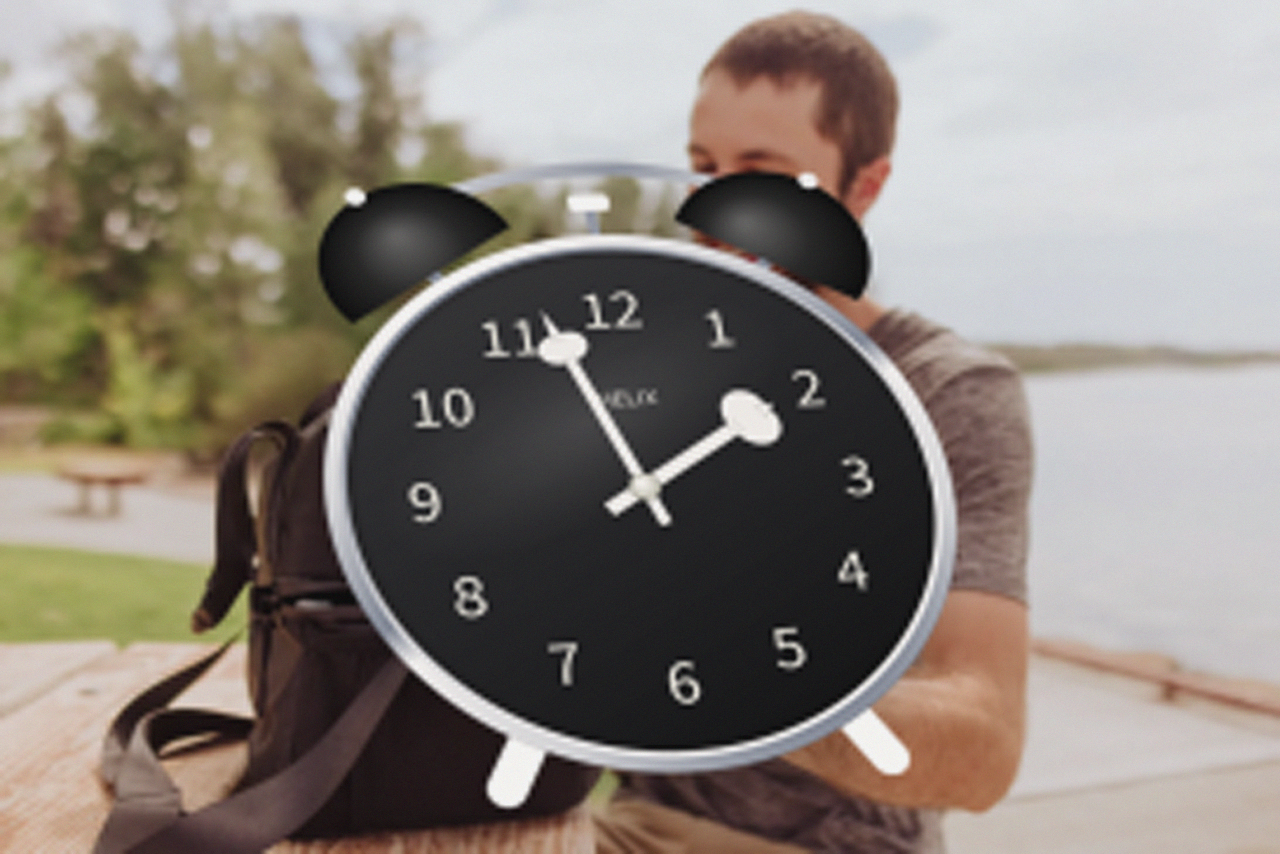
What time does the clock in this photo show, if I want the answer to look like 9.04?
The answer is 1.57
